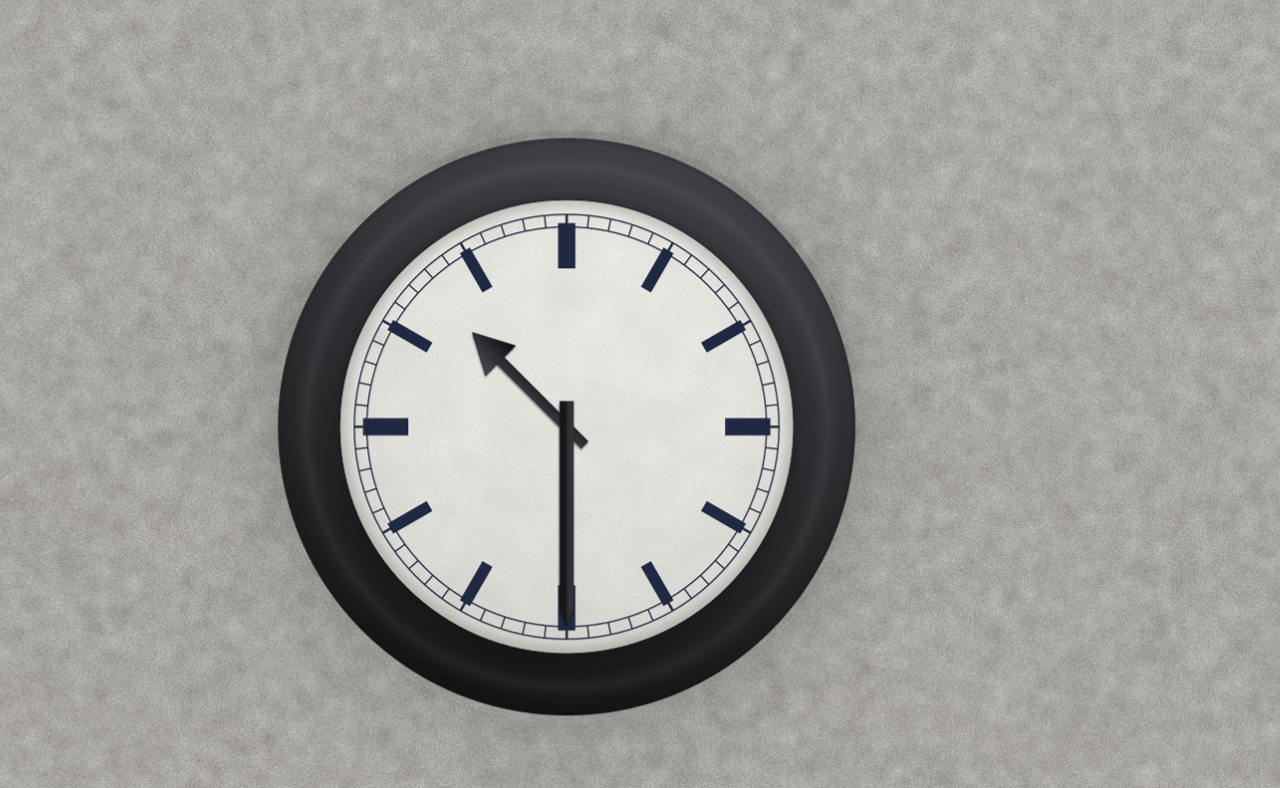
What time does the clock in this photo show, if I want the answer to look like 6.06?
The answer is 10.30
